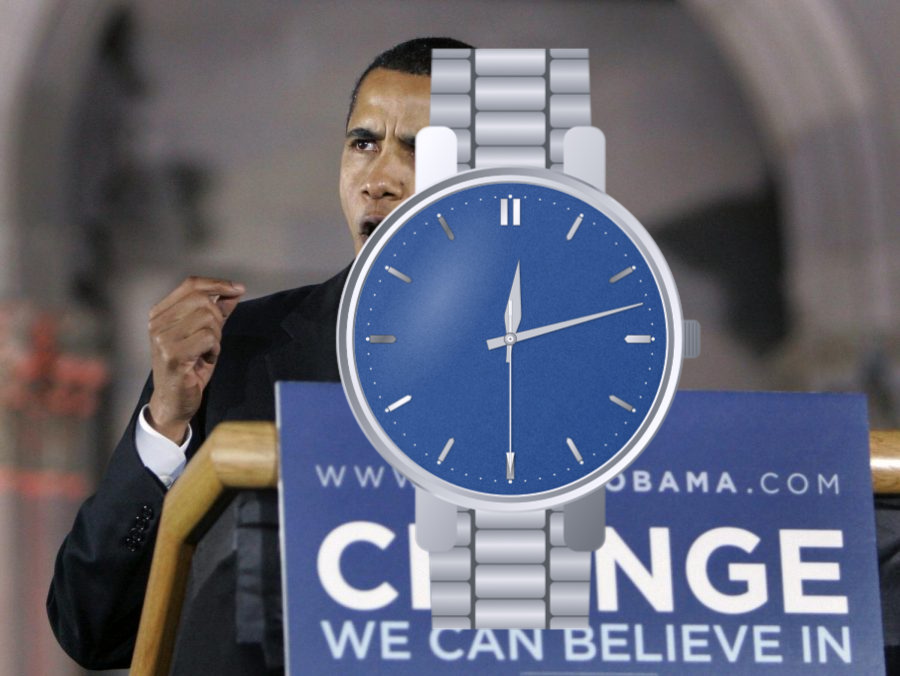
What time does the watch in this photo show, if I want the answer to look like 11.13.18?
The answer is 12.12.30
